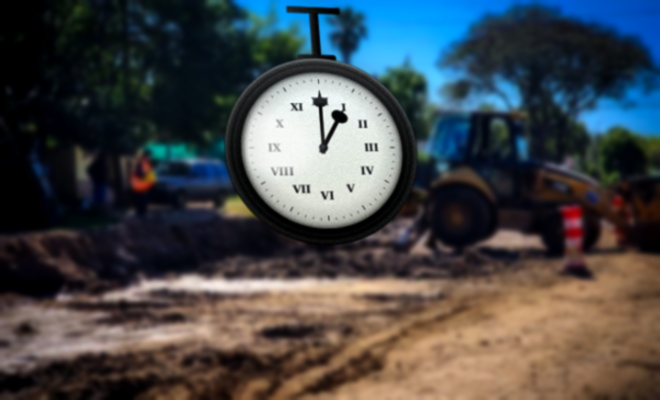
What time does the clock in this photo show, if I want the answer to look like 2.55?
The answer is 1.00
